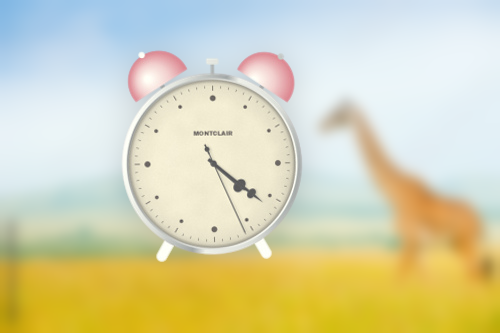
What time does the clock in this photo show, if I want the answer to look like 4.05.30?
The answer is 4.21.26
